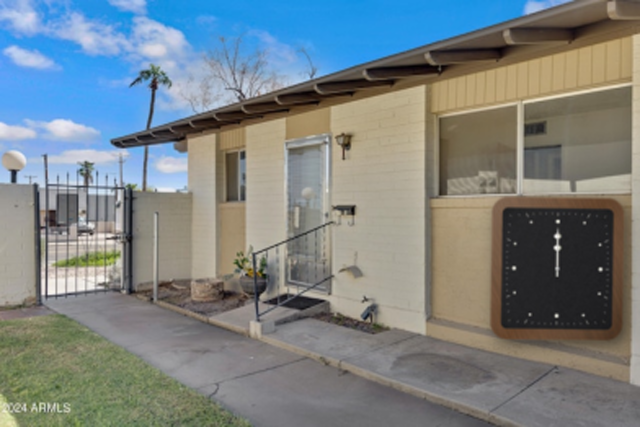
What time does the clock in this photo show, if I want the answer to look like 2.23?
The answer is 12.00
